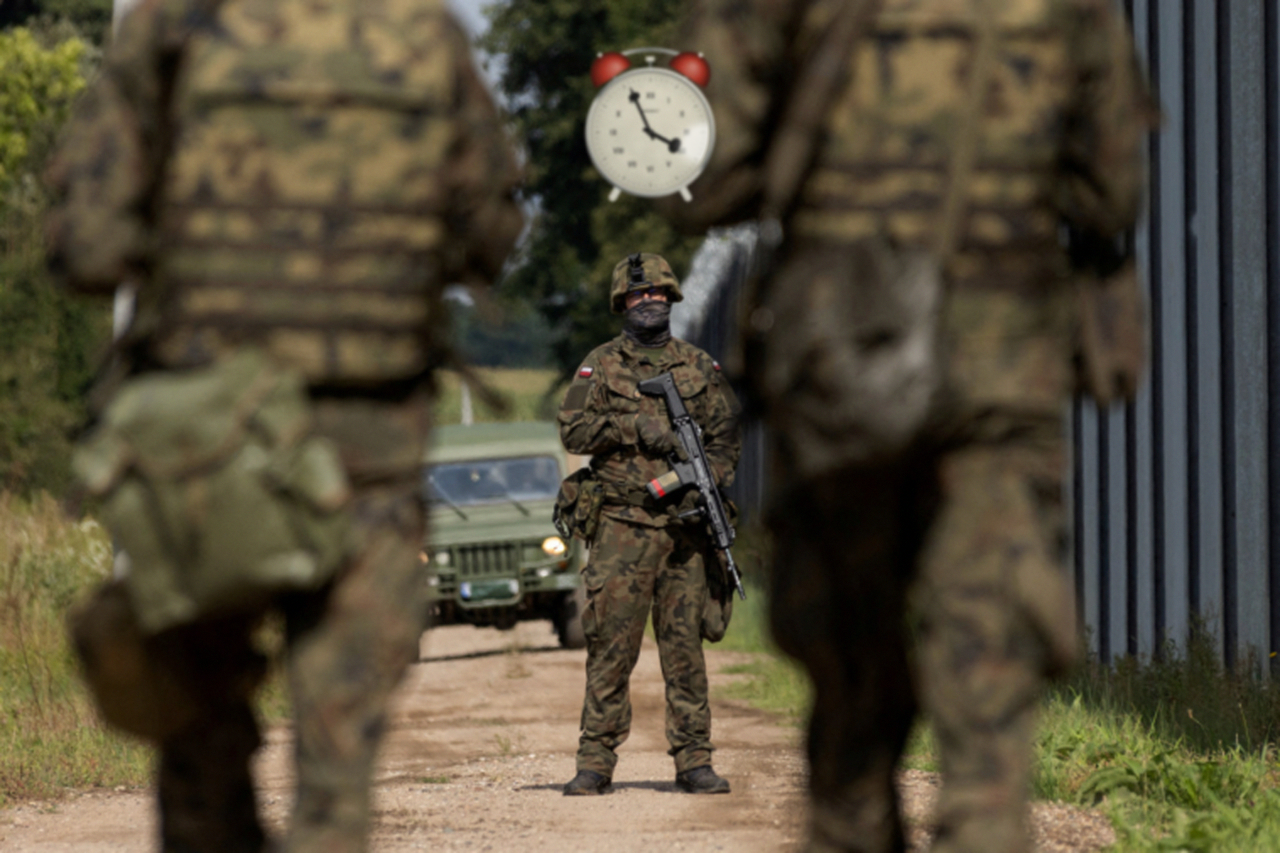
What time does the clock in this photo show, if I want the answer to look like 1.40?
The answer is 3.56
